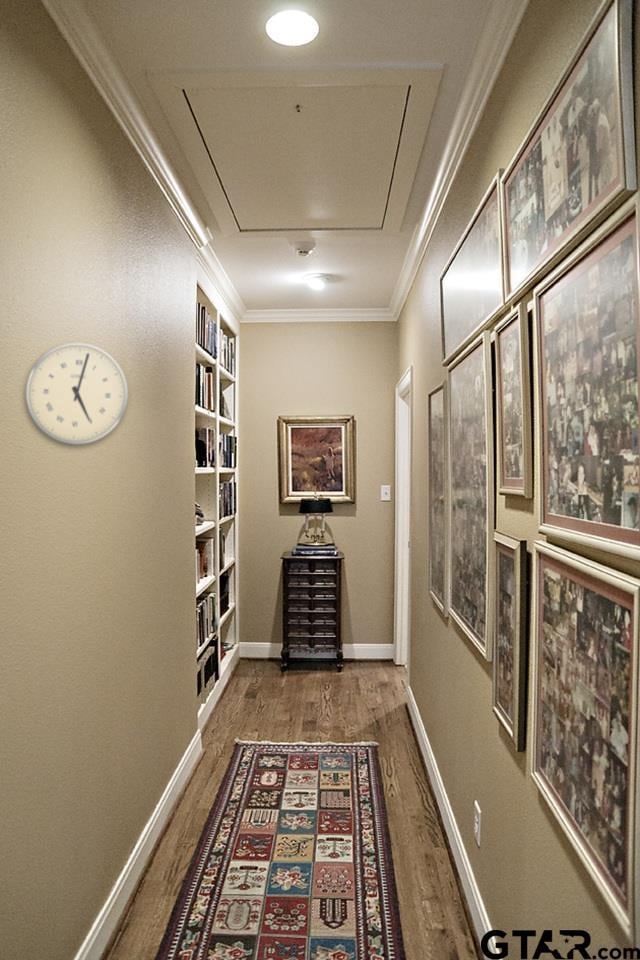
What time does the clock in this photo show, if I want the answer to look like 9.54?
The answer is 5.02
